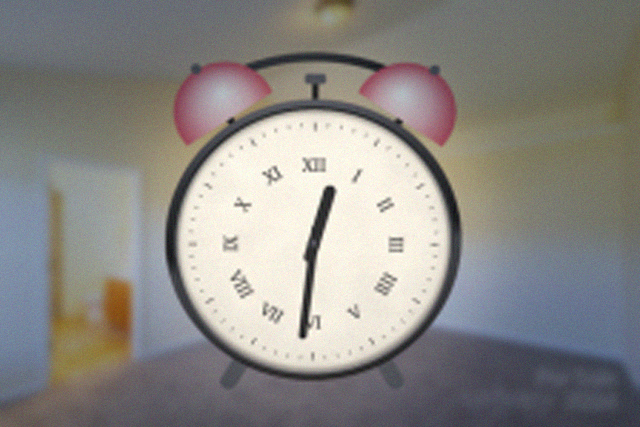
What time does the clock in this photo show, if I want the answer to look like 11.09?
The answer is 12.31
